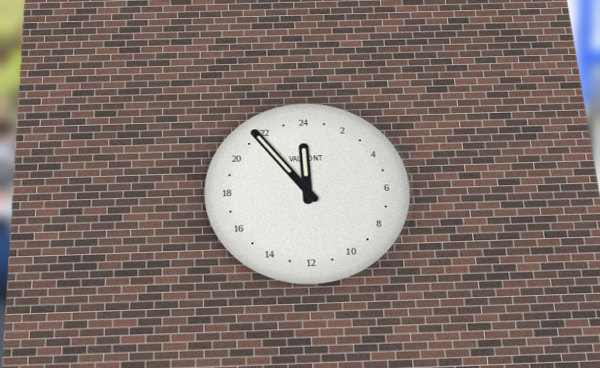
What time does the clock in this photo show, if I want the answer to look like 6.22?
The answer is 23.54
